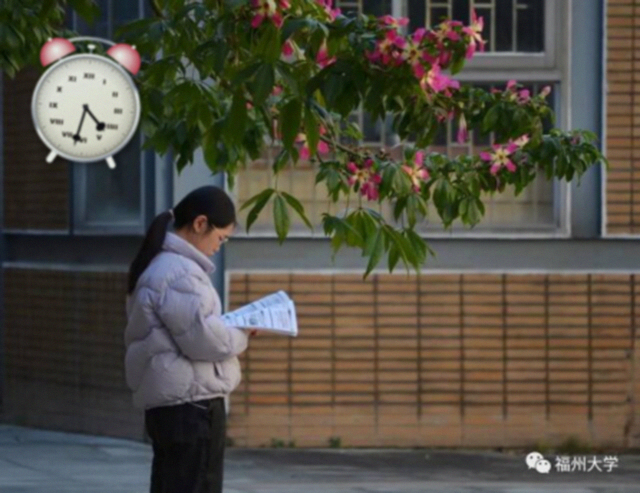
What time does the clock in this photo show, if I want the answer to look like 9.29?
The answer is 4.32
